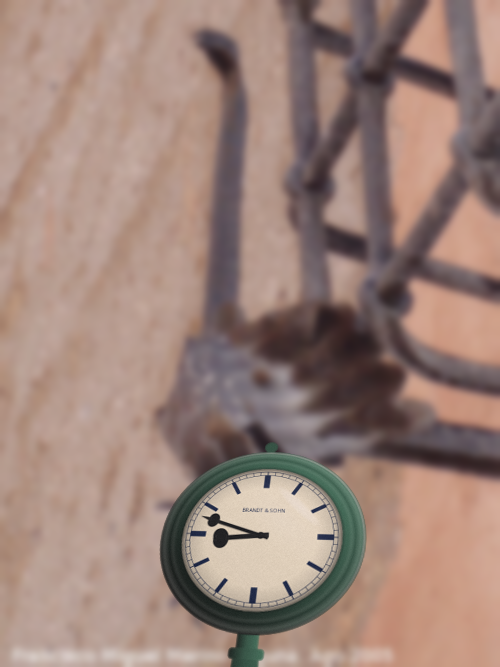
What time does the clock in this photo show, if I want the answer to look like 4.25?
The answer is 8.48
